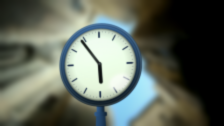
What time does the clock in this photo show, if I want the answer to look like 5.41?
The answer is 5.54
